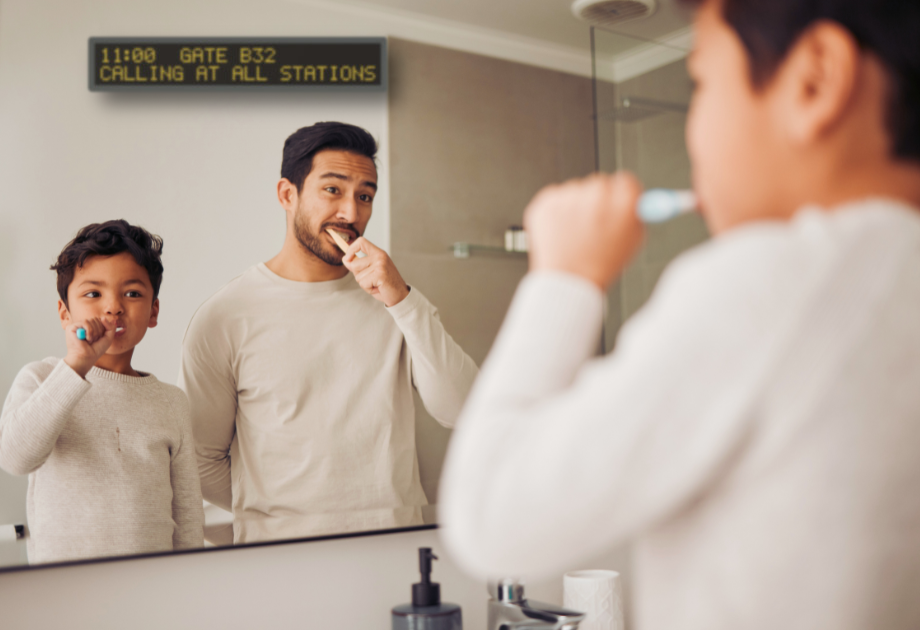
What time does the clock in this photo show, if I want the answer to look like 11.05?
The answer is 11.00
